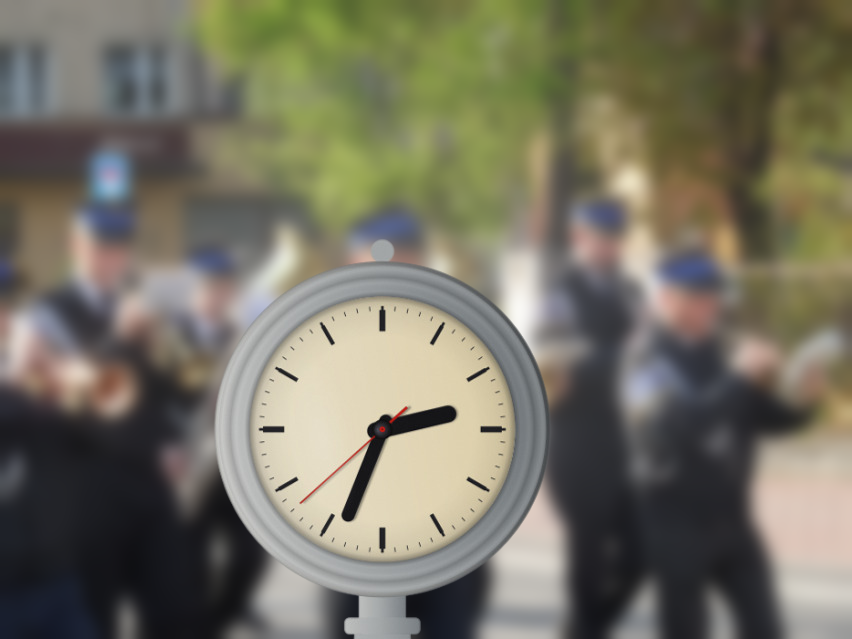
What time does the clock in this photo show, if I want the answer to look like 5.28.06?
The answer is 2.33.38
